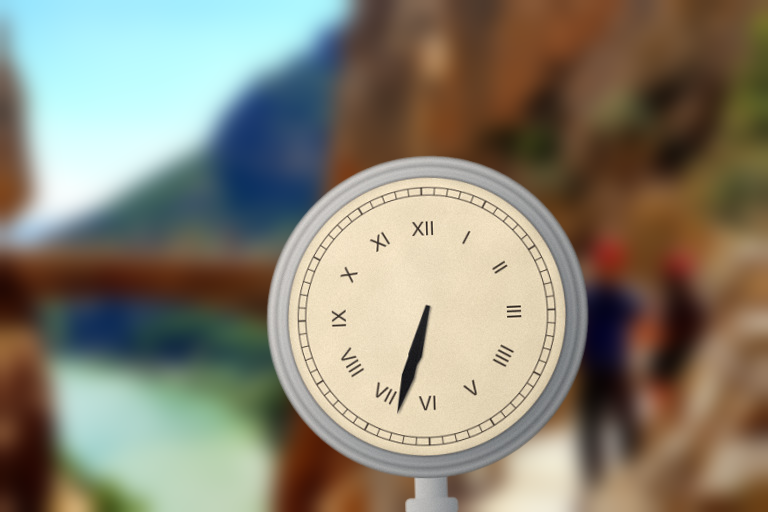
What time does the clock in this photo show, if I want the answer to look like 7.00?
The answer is 6.33
